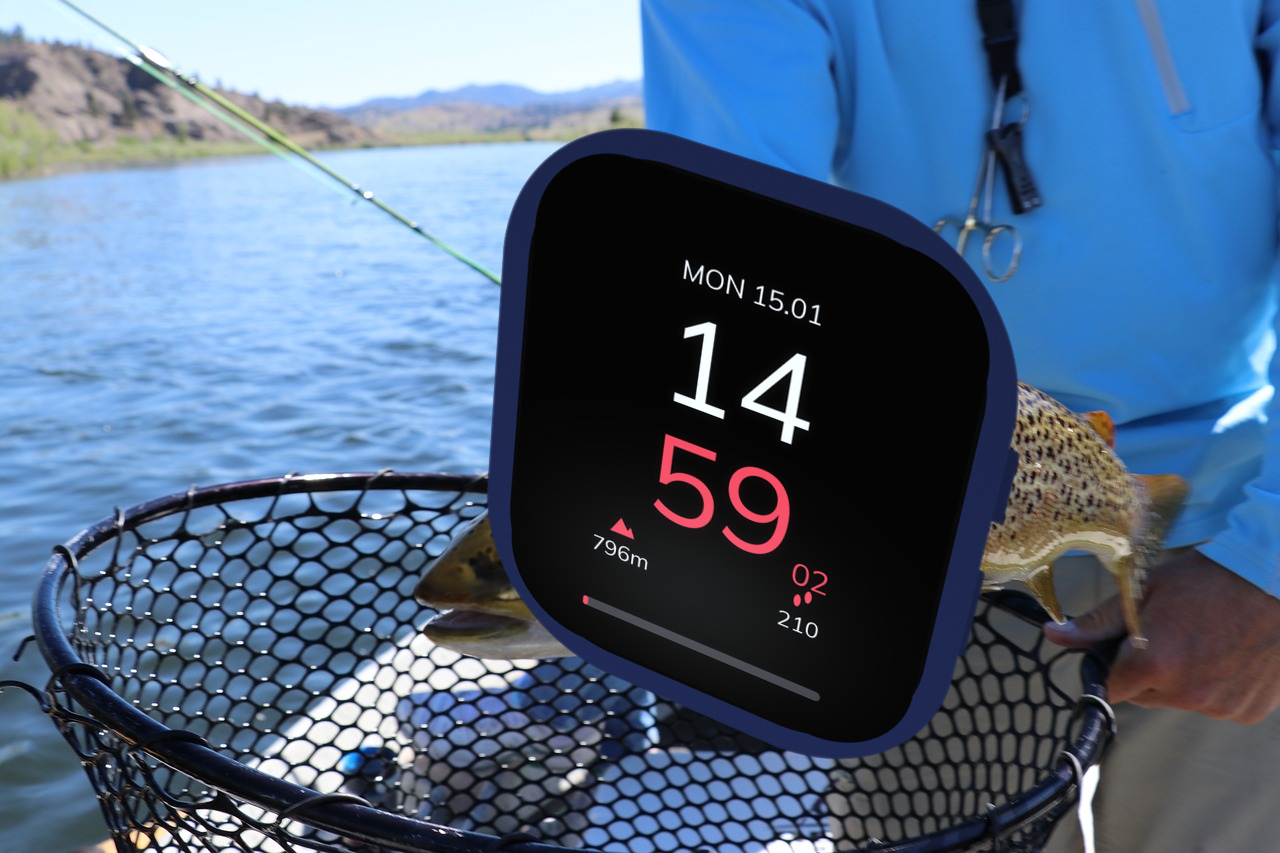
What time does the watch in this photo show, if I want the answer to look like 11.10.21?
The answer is 14.59.02
